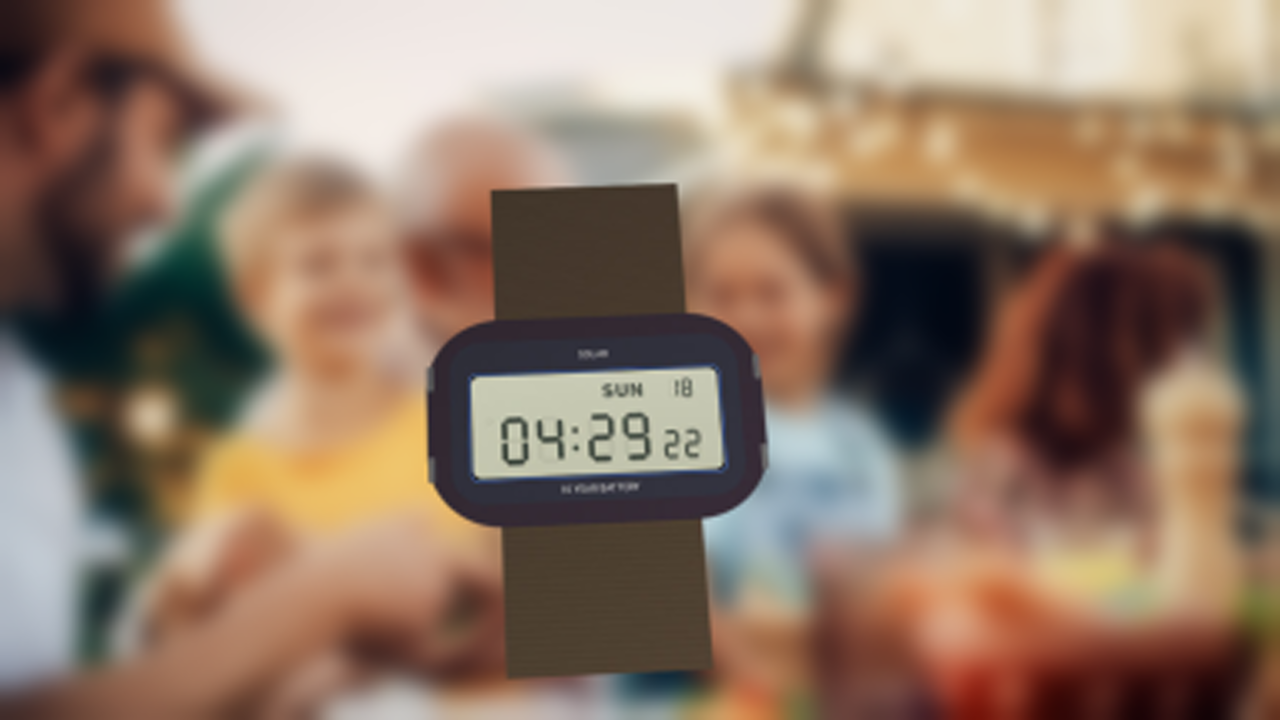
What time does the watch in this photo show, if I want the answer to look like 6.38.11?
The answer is 4.29.22
